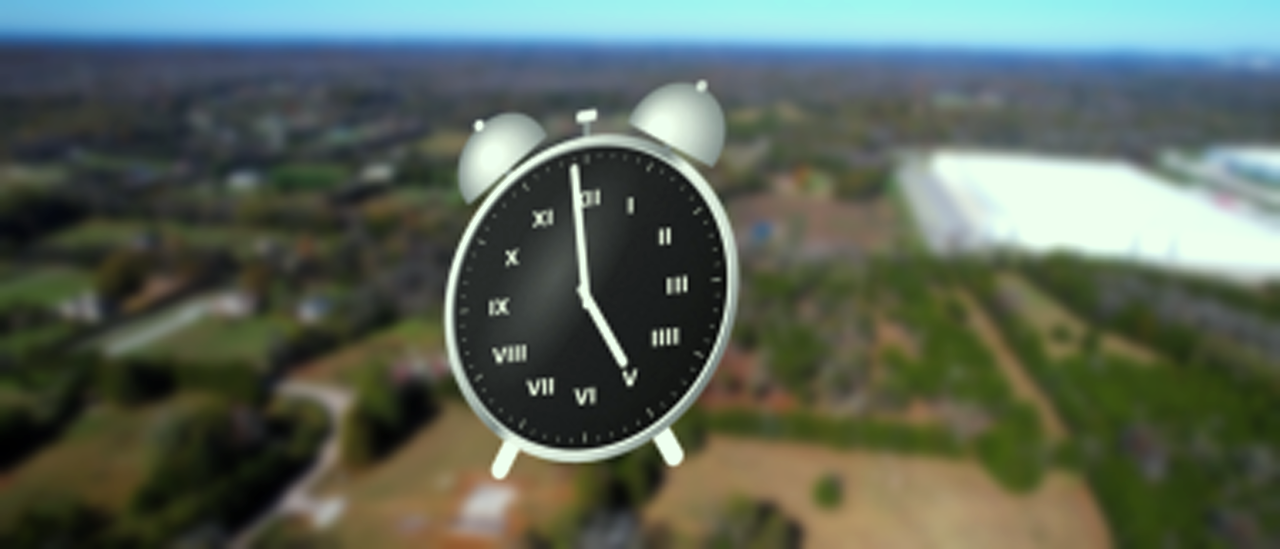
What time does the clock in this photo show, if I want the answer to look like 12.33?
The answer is 4.59
